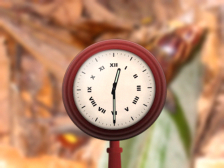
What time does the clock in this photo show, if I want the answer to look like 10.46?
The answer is 12.30
